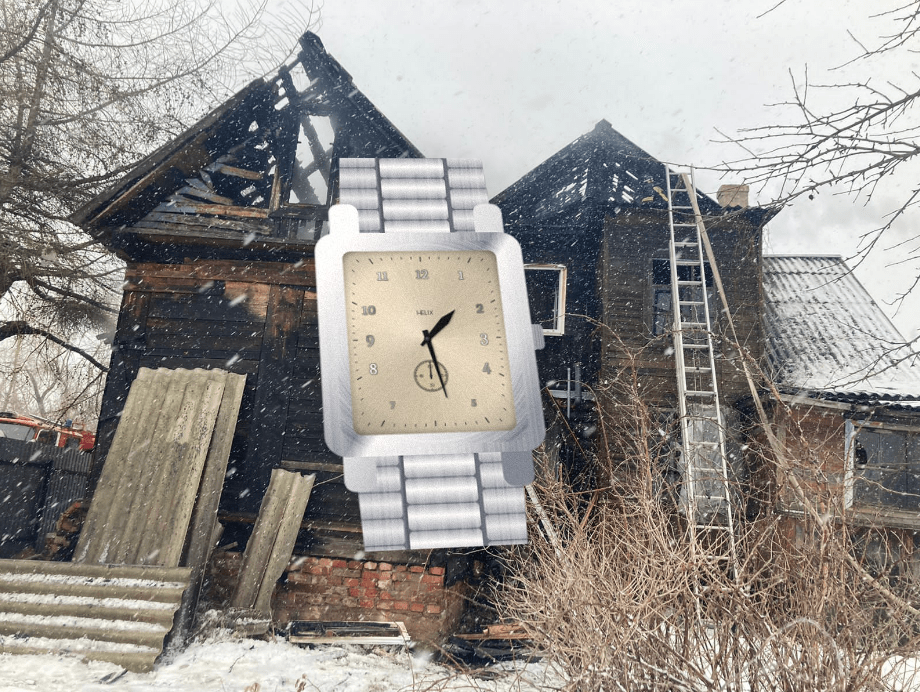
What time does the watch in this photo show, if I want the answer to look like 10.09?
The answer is 1.28
